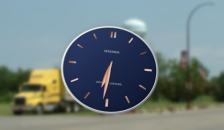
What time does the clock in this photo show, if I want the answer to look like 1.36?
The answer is 6.31
